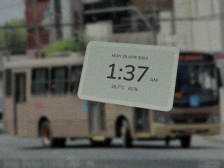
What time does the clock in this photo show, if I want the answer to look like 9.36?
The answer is 1.37
